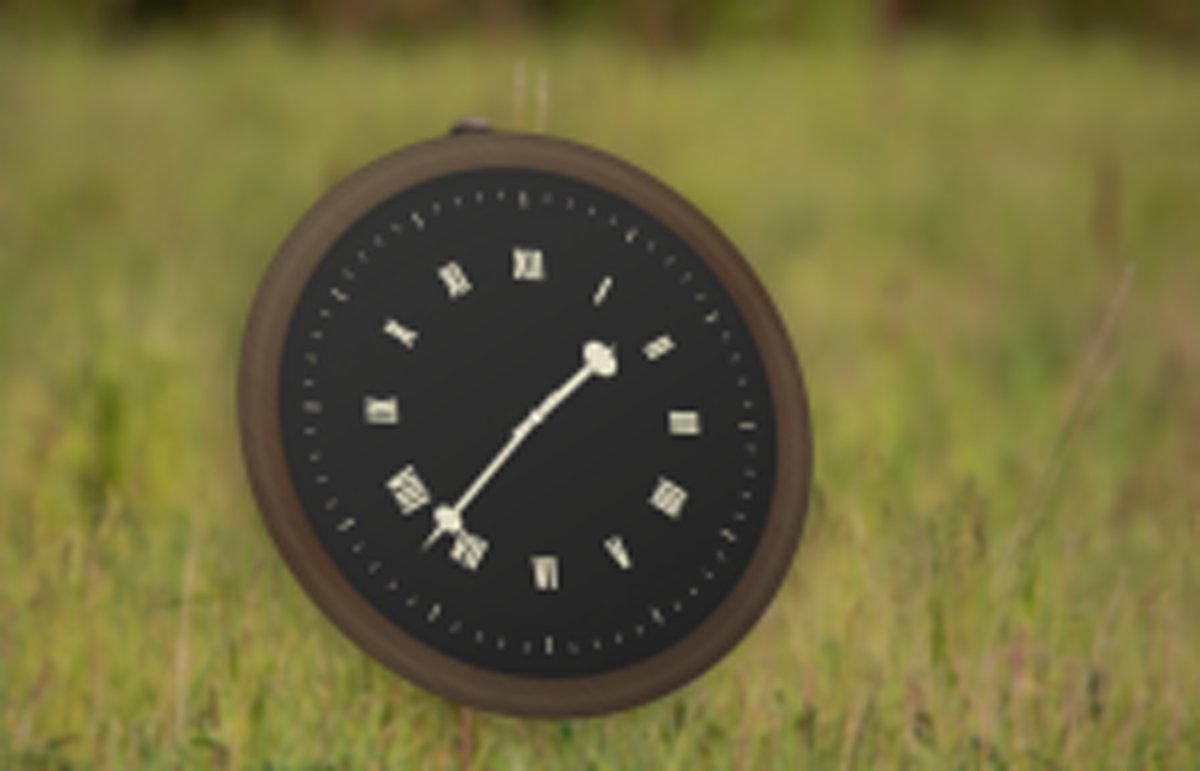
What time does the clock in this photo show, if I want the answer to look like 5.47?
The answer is 1.37
